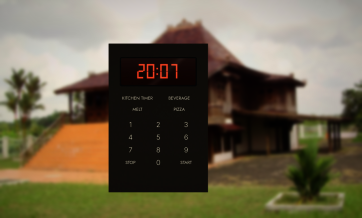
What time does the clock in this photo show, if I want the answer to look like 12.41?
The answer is 20.07
